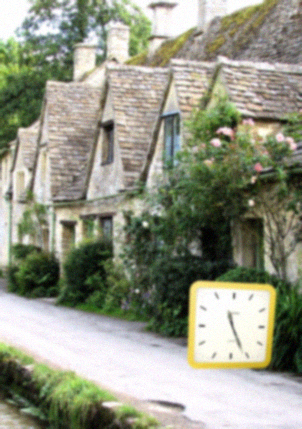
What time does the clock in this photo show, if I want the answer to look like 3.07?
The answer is 11.26
